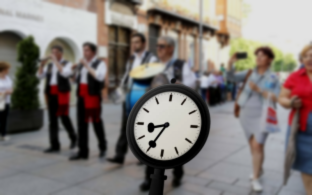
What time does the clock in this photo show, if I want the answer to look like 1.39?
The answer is 8.35
